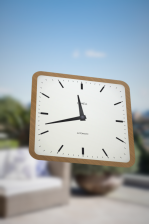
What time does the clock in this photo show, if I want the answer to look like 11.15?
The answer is 11.42
